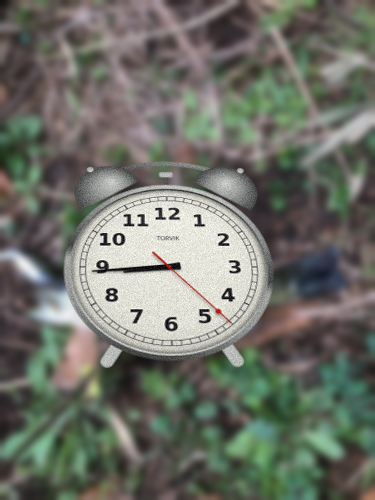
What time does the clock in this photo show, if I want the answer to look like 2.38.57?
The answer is 8.44.23
